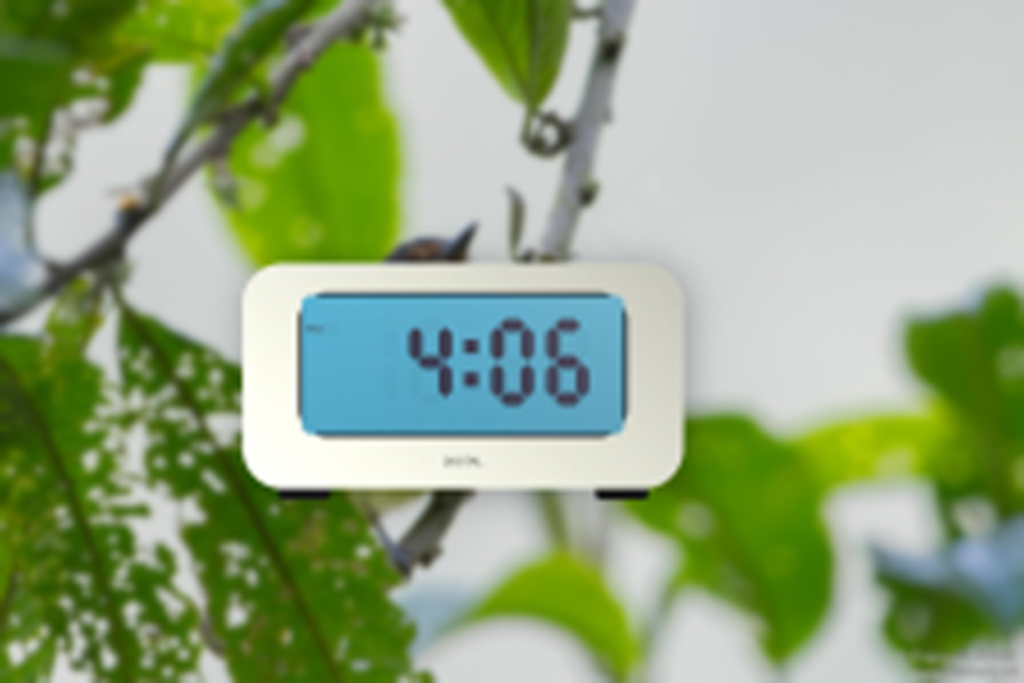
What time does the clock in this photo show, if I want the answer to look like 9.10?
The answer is 4.06
